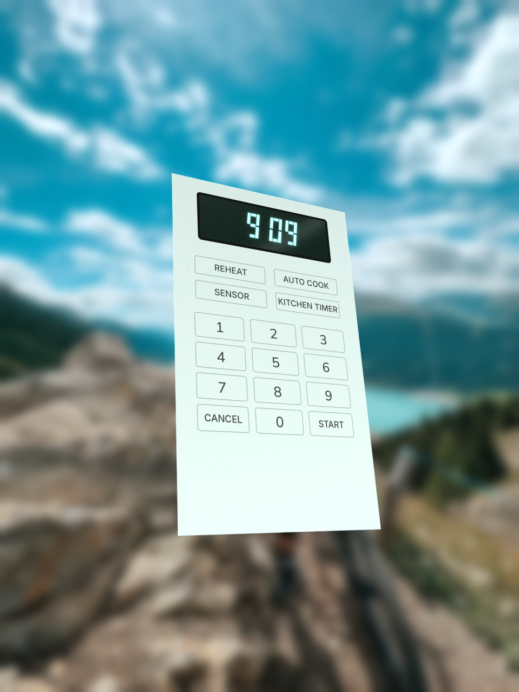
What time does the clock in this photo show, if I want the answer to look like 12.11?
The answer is 9.09
